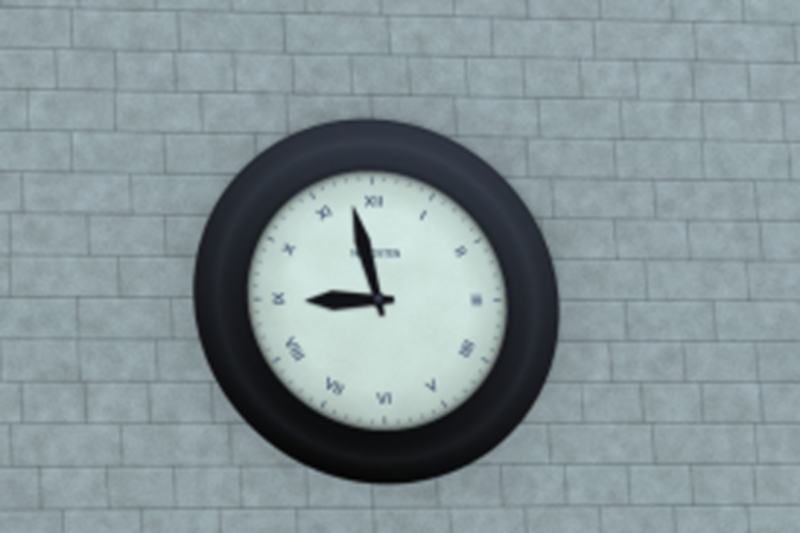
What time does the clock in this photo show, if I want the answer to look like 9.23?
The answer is 8.58
